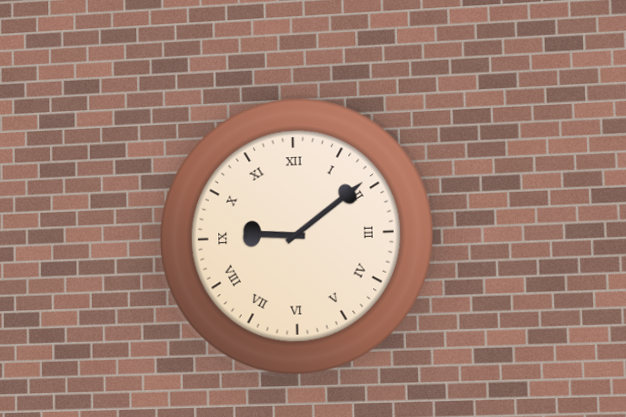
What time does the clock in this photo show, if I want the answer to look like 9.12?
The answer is 9.09
